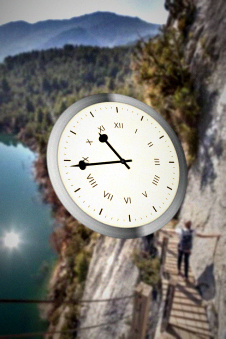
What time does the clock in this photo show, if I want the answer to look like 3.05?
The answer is 10.44
